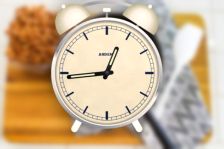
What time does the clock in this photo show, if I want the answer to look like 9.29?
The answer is 12.44
